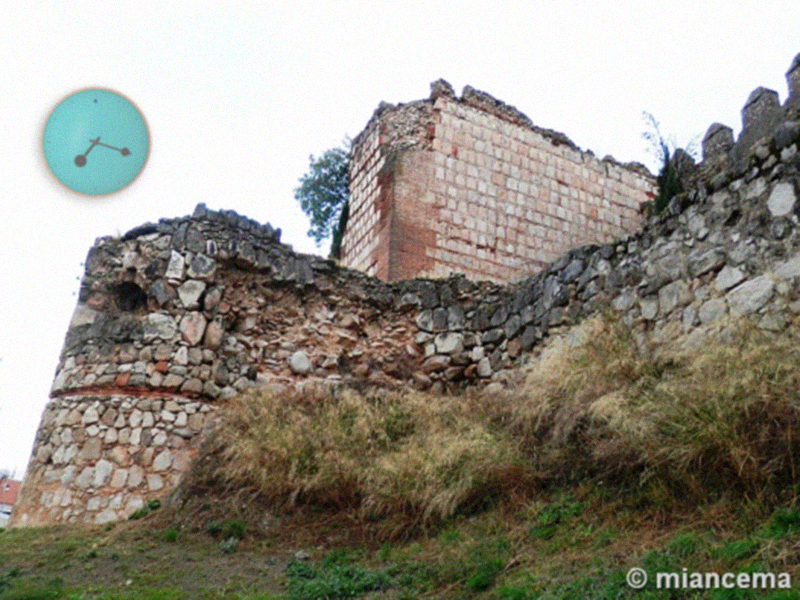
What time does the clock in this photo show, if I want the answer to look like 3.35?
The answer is 7.18
